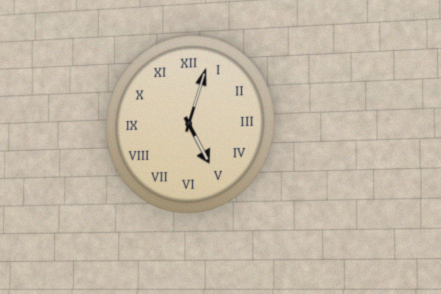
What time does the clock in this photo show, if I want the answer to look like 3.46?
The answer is 5.03
